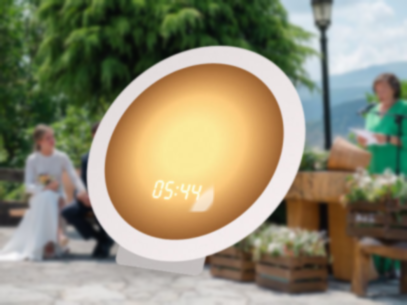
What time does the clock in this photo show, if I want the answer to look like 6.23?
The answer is 5.44
